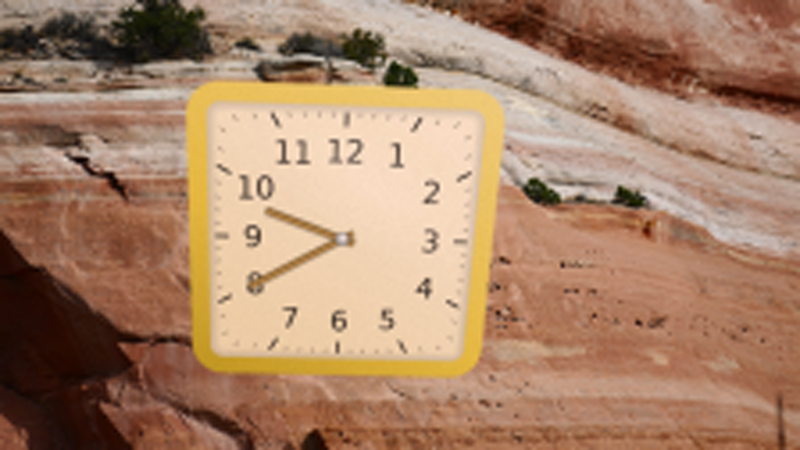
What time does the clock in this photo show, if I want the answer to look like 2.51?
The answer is 9.40
